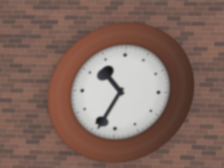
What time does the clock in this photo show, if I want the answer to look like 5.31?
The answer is 10.34
